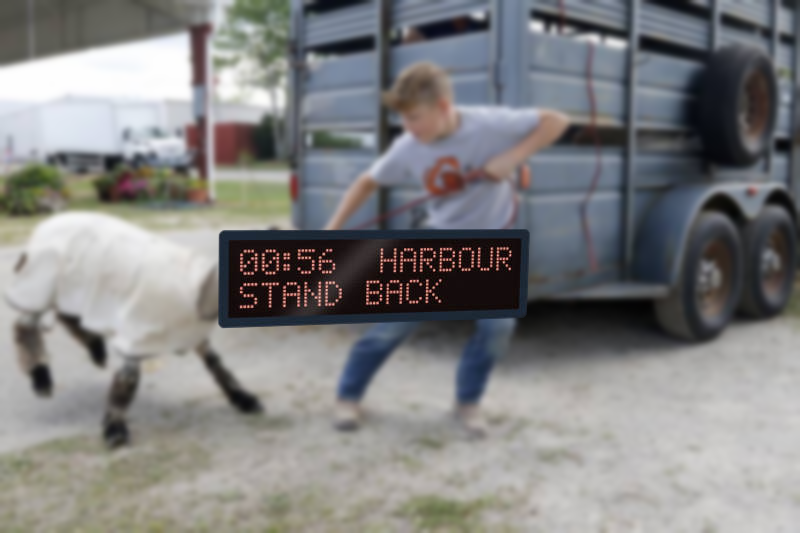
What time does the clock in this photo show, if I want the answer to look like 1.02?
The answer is 0.56
